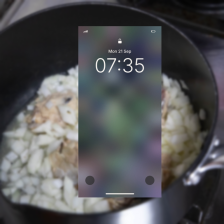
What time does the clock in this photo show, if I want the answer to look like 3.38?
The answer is 7.35
